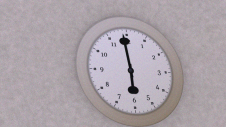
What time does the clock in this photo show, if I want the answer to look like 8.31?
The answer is 5.59
